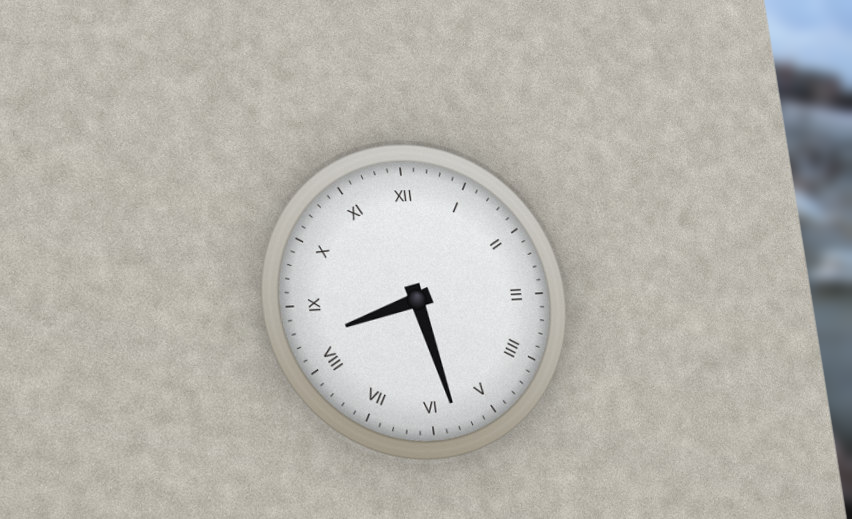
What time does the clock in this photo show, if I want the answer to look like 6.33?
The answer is 8.28
